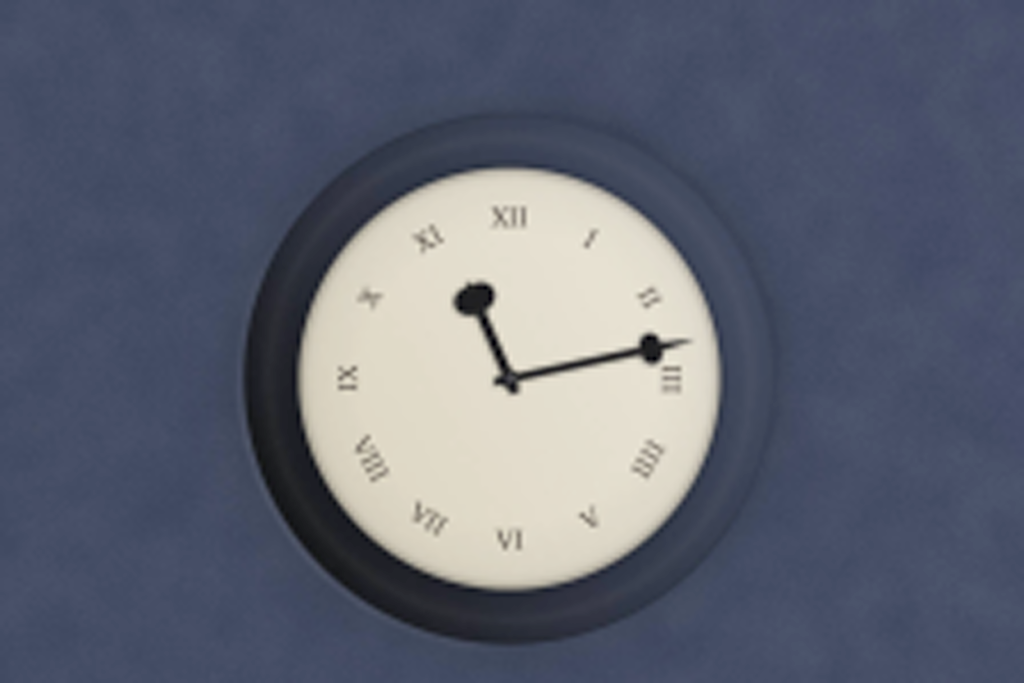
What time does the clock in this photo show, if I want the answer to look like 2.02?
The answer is 11.13
